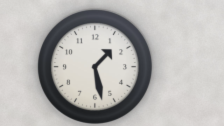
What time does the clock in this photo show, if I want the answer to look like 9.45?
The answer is 1.28
